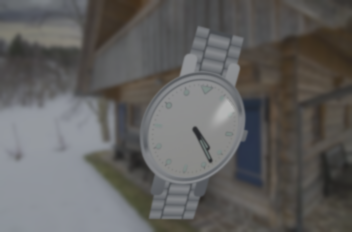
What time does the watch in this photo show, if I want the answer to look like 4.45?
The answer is 4.23
